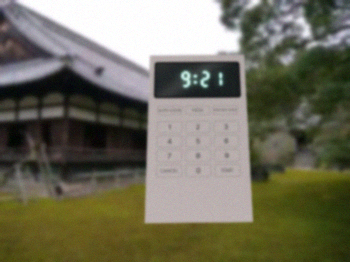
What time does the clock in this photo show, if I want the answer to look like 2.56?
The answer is 9.21
